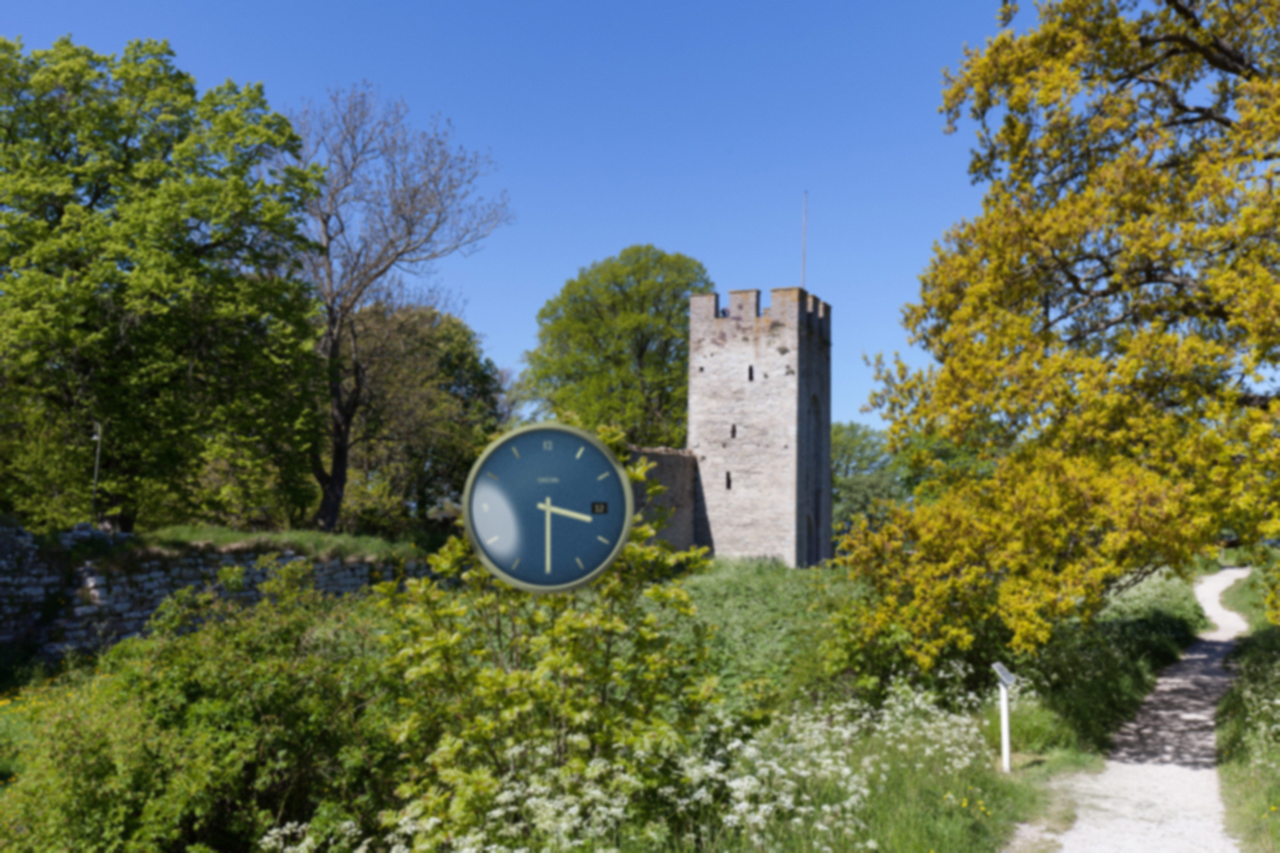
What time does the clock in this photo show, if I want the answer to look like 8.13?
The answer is 3.30
